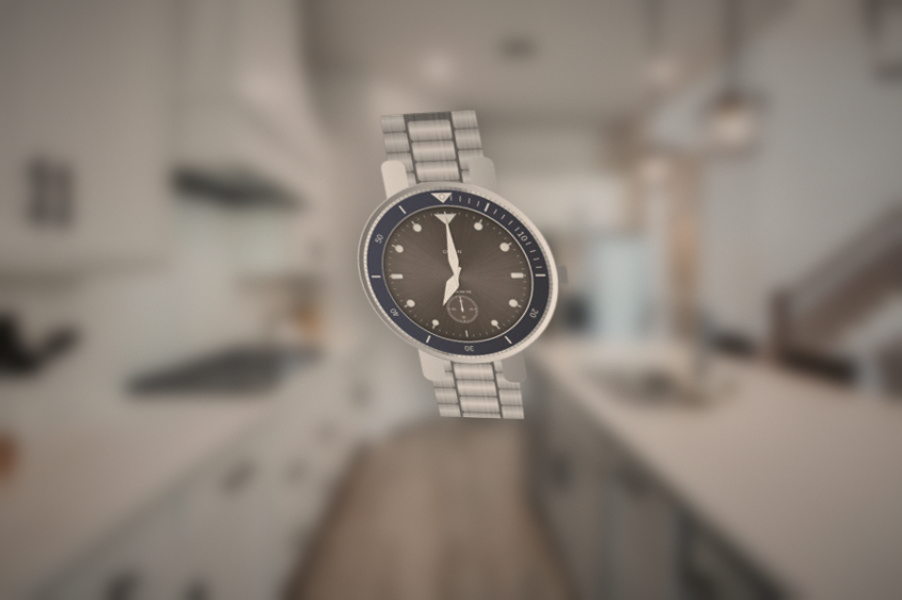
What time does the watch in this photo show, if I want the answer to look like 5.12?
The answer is 7.00
